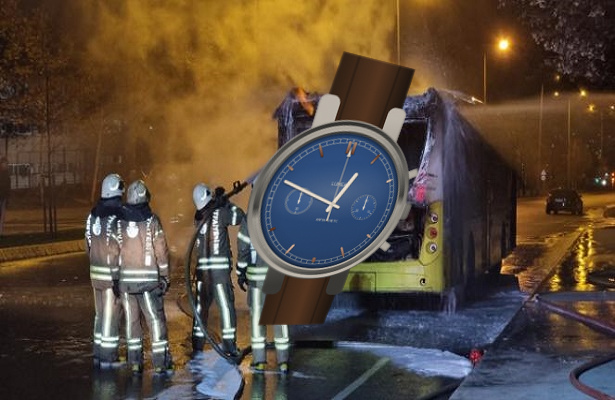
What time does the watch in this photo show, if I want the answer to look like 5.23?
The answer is 12.48
